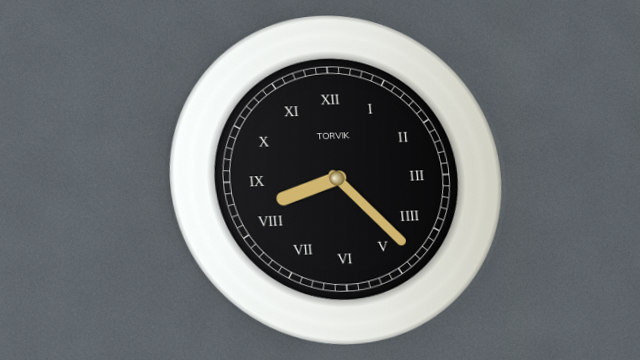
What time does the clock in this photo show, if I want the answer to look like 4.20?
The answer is 8.23
